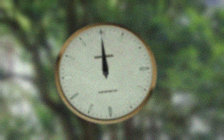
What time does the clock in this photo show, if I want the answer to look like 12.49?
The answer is 12.00
